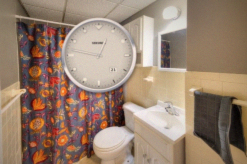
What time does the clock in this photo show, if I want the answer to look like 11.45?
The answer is 12.47
